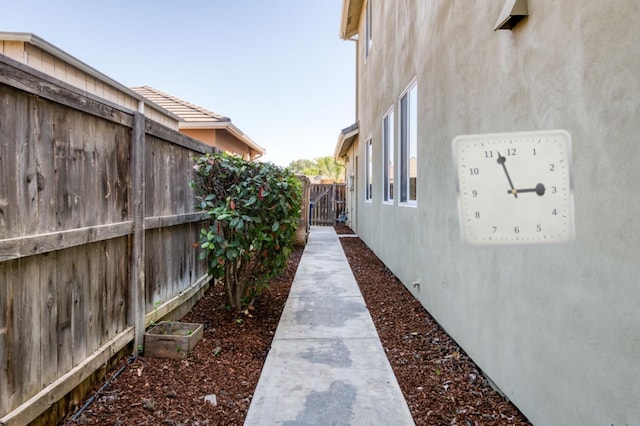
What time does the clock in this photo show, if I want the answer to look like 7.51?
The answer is 2.57
